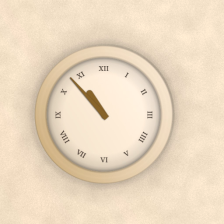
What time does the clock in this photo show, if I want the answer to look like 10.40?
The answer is 10.53
